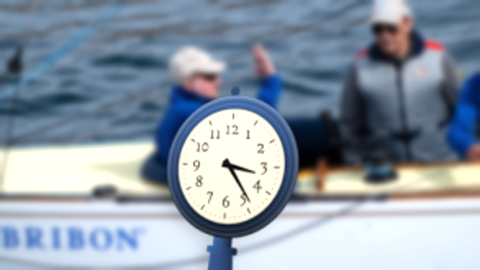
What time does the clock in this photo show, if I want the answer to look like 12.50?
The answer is 3.24
